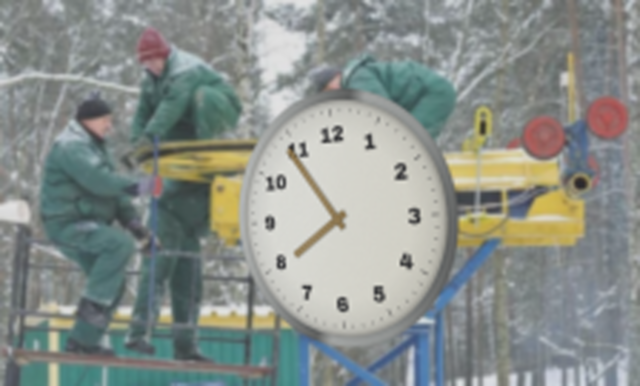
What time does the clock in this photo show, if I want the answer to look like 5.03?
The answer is 7.54
